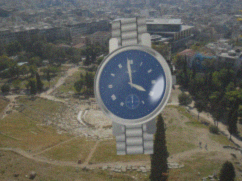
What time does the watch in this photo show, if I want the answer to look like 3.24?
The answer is 3.59
